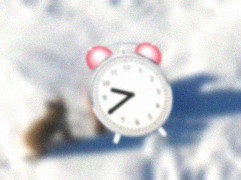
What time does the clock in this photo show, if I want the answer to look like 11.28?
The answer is 9.40
